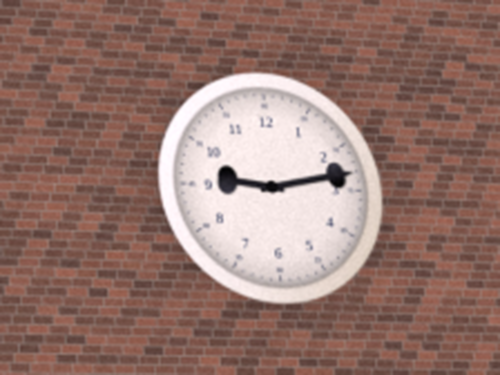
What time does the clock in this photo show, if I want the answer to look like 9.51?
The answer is 9.13
